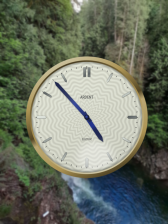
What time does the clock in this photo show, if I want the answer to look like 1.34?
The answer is 4.53
